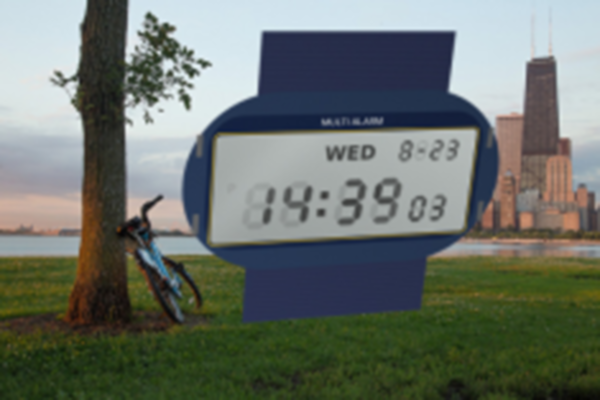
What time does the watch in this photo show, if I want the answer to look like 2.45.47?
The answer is 14.39.03
